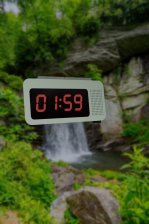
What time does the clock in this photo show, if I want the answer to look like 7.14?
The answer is 1.59
